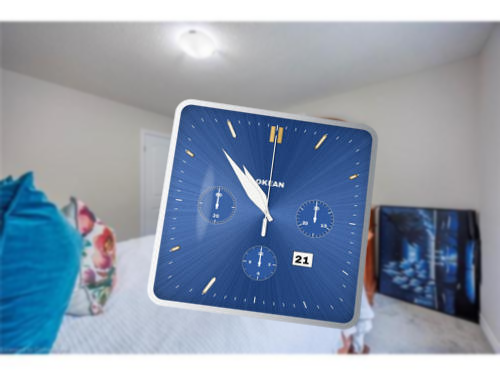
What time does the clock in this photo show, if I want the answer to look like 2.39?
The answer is 10.53
